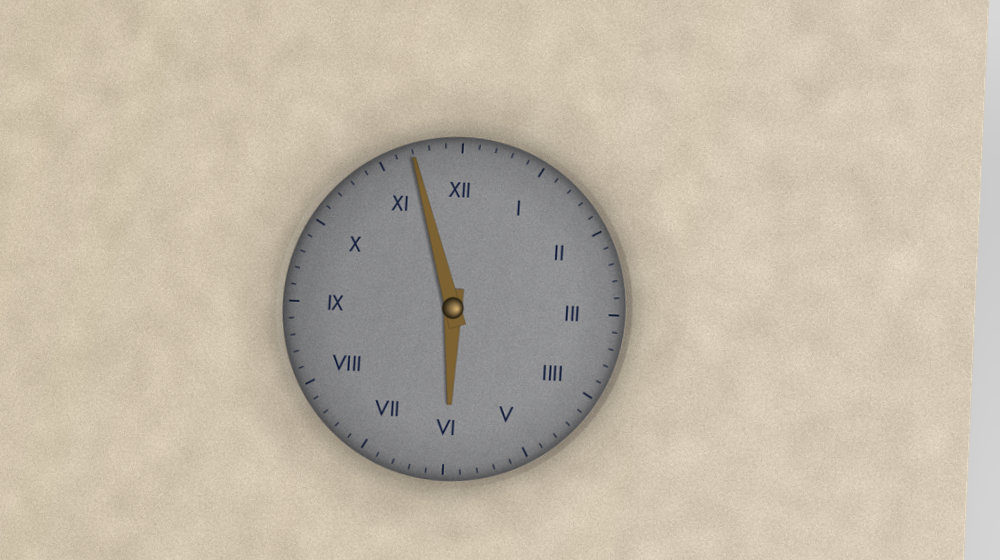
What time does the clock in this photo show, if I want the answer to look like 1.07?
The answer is 5.57
